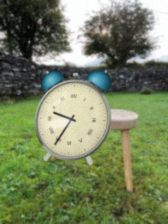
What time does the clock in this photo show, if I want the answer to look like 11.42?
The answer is 9.35
